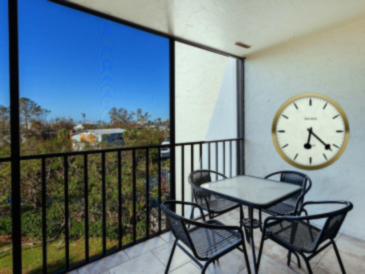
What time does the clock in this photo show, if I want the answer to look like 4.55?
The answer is 6.22
